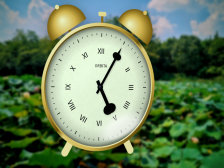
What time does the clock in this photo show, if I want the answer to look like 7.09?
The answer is 5.05
